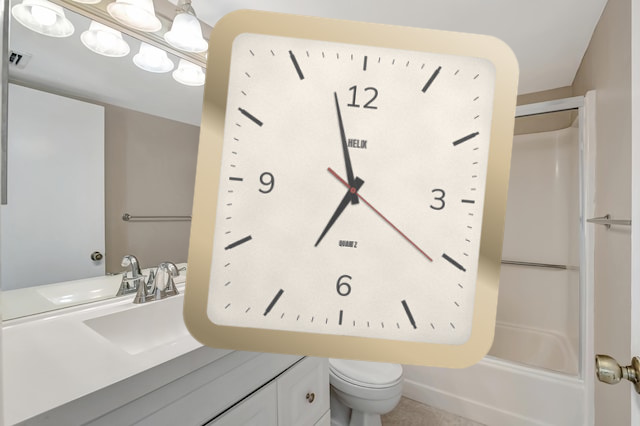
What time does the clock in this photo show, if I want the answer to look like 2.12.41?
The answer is 6.57.21
